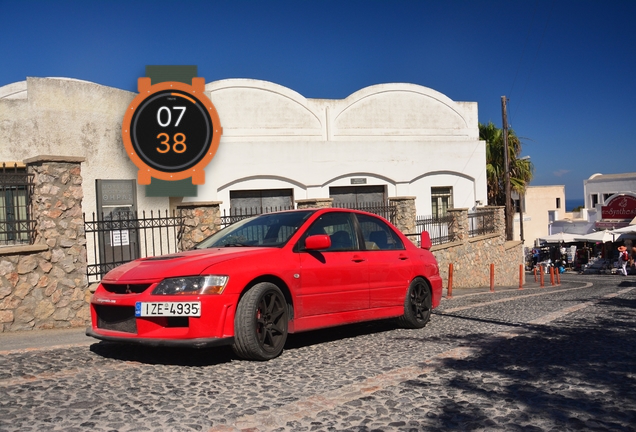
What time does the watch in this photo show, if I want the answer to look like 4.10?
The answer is 7.38
